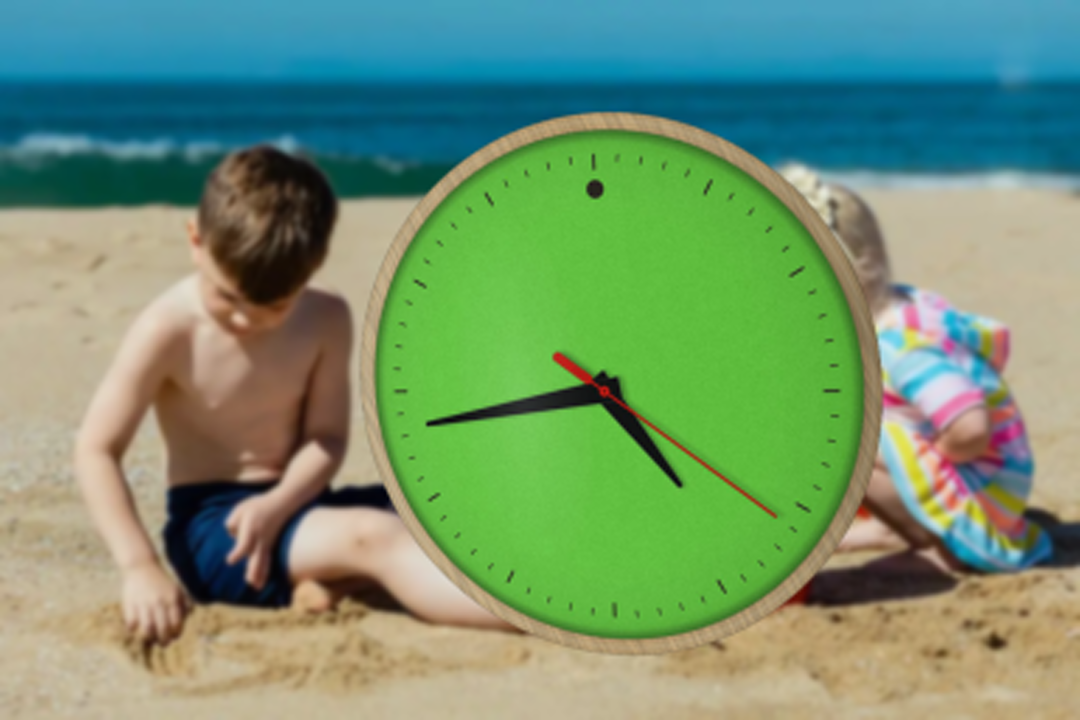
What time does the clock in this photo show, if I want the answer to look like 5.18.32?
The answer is 4.43.21
